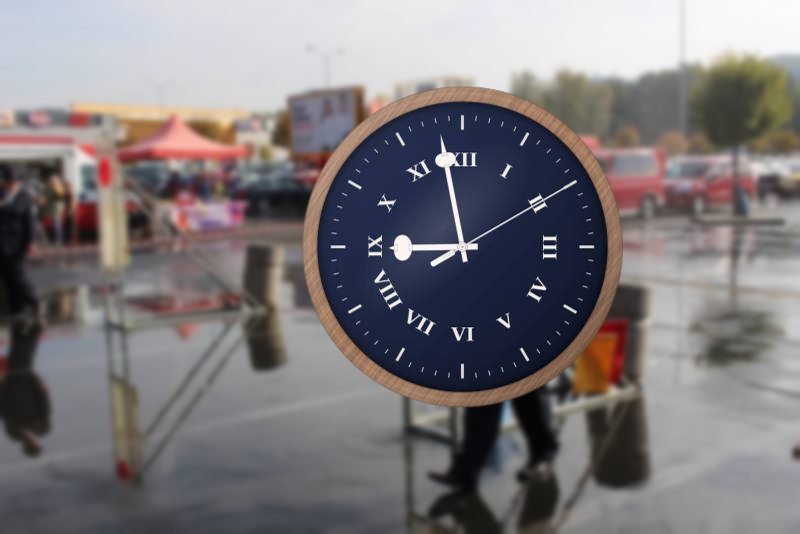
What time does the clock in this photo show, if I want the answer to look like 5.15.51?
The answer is 8.58.10
